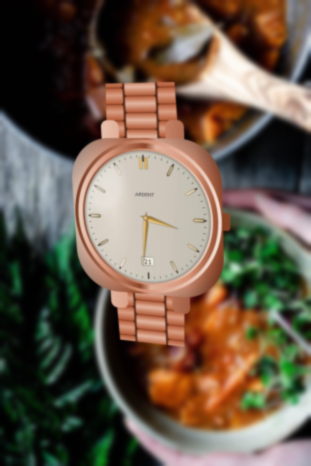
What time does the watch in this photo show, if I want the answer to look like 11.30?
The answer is 3.31
